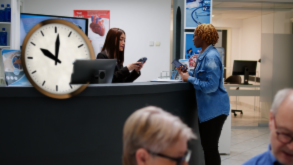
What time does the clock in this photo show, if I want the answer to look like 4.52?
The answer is 10.01
